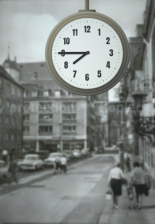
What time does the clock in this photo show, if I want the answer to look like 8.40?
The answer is 7.45
